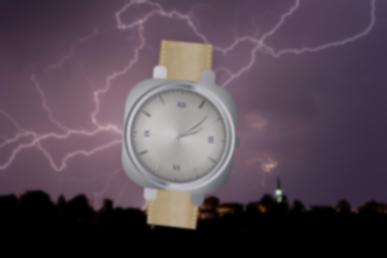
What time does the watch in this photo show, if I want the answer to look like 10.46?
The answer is 2.08
